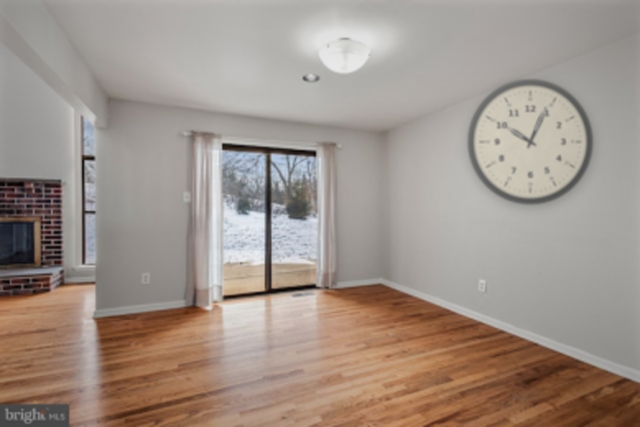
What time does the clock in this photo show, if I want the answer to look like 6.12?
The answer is 10.04
